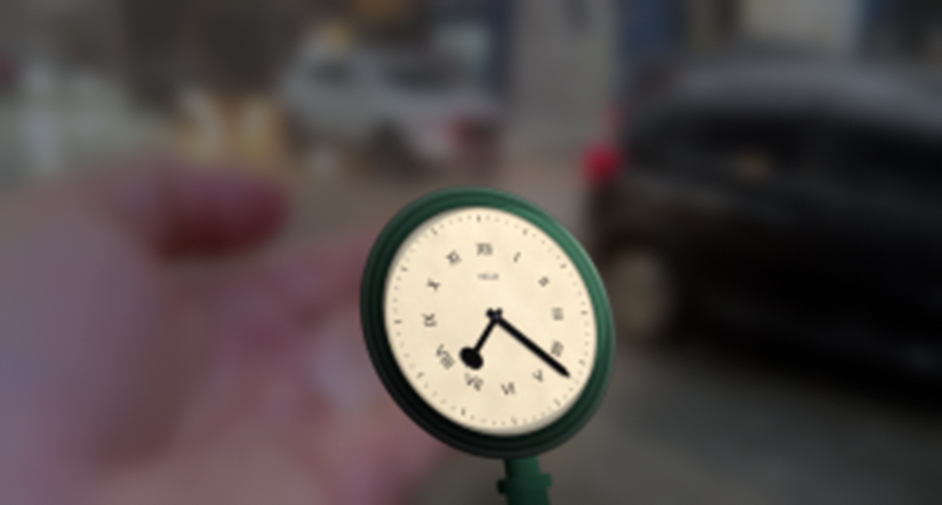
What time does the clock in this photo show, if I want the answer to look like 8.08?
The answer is 7.22
